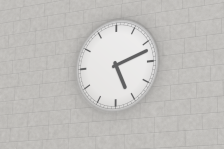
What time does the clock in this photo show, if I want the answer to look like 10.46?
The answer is 5.12
